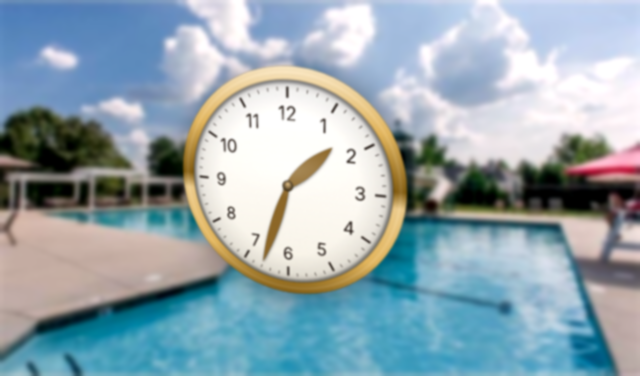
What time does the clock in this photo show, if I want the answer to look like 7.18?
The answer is 1.33
